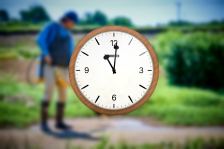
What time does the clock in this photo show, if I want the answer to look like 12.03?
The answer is 11.01
